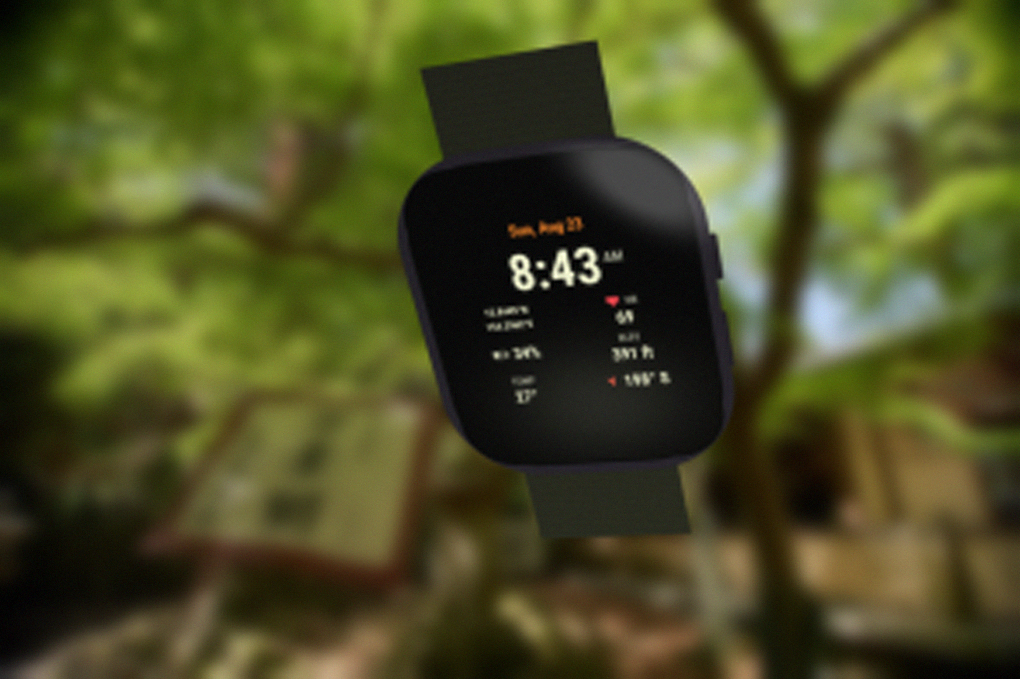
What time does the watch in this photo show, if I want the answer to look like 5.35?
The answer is 8.43
